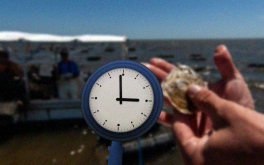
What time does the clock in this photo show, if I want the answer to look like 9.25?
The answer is 2.59
